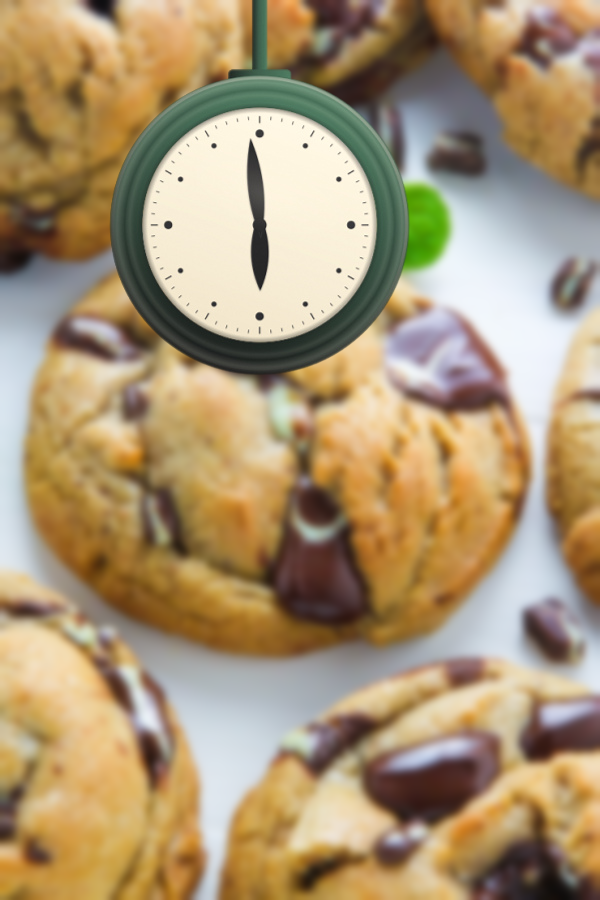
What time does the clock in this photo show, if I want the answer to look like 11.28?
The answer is 5.59
